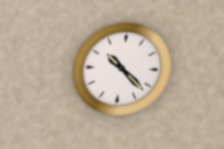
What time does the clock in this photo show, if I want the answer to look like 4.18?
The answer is 10.22
